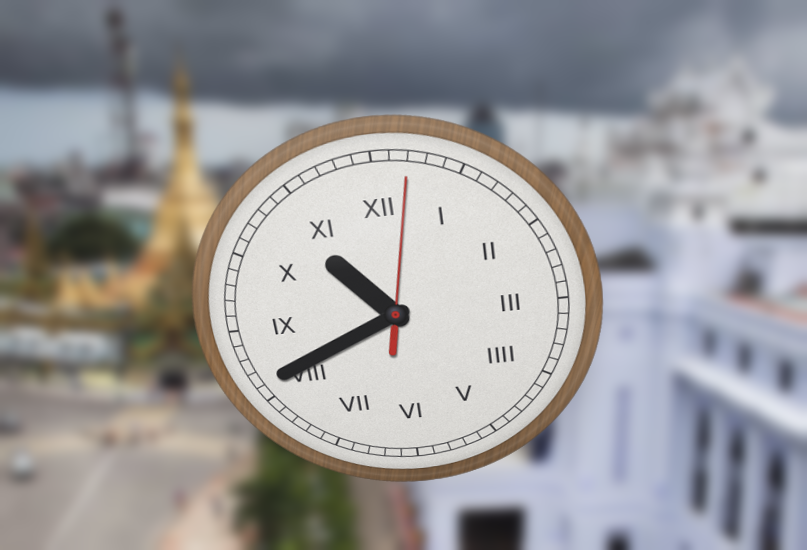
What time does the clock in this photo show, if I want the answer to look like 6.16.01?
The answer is 10.41.02
